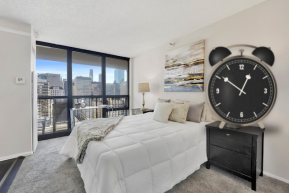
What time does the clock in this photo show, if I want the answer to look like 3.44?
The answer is 12.51
